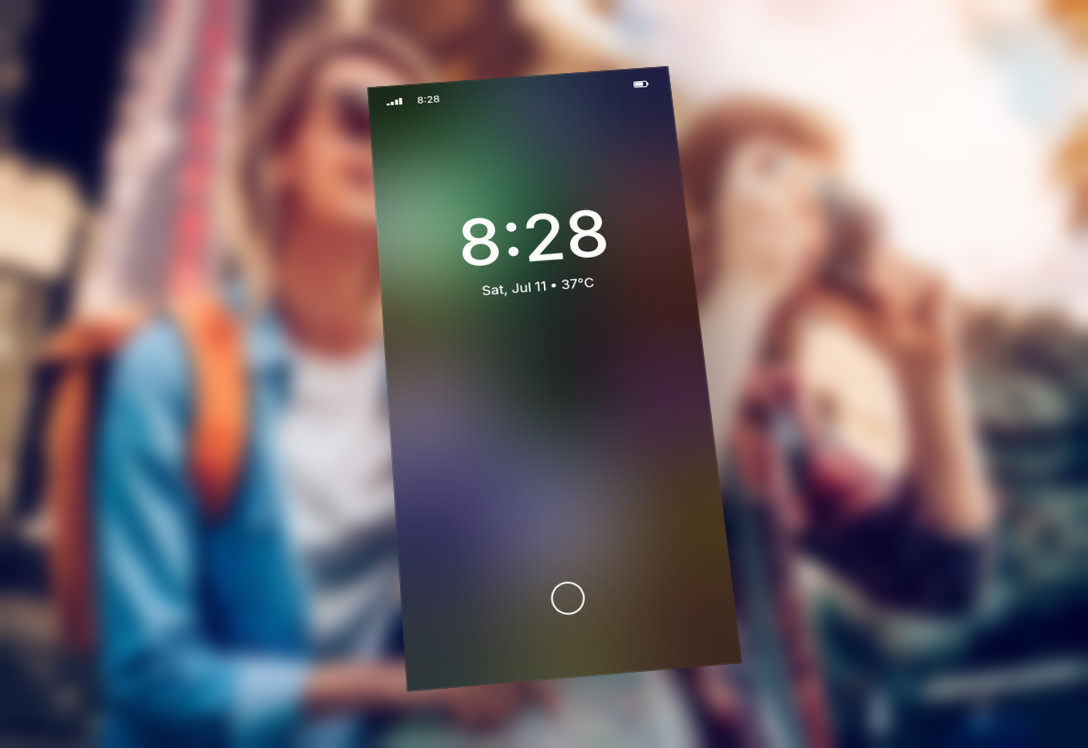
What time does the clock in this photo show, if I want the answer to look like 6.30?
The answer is 8.28
